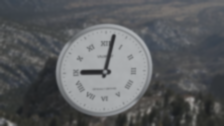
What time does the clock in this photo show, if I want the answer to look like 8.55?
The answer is 9.02
